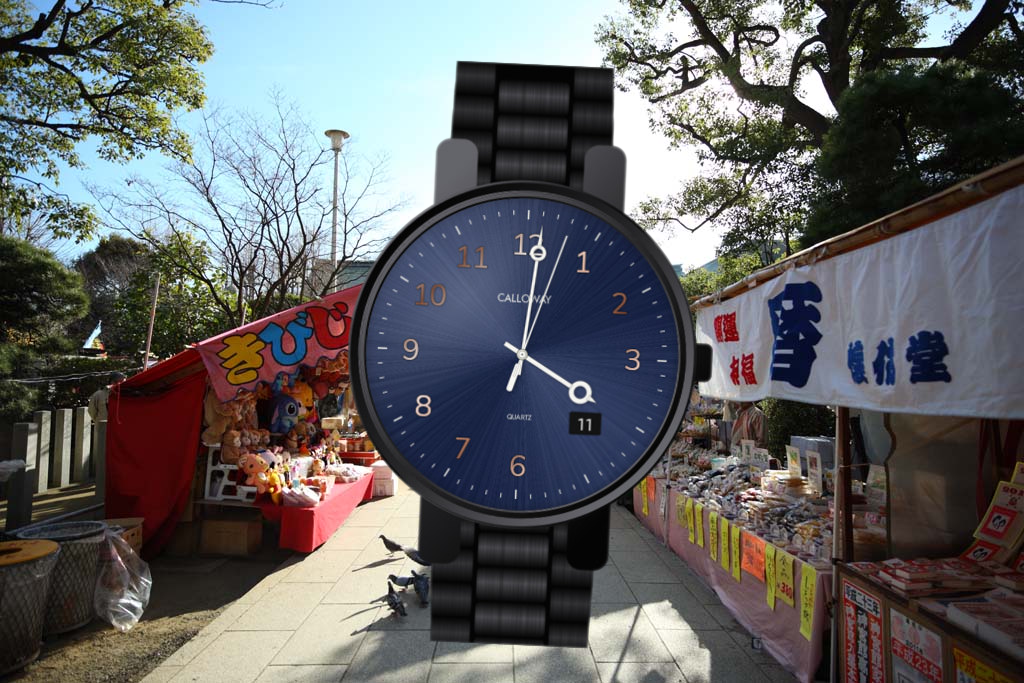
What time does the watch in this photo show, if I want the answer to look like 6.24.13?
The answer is 4.01.03
